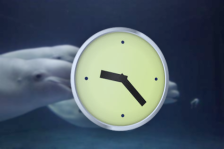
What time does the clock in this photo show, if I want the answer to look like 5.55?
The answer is 9.23
